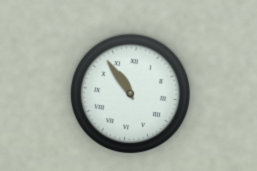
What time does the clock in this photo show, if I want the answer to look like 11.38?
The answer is 10.53
